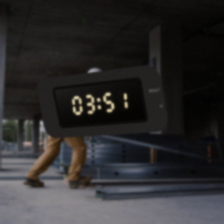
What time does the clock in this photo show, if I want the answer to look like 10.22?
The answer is 3.51
